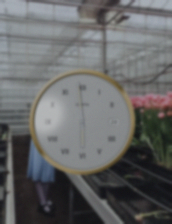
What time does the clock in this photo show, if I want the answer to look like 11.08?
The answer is 5.59
